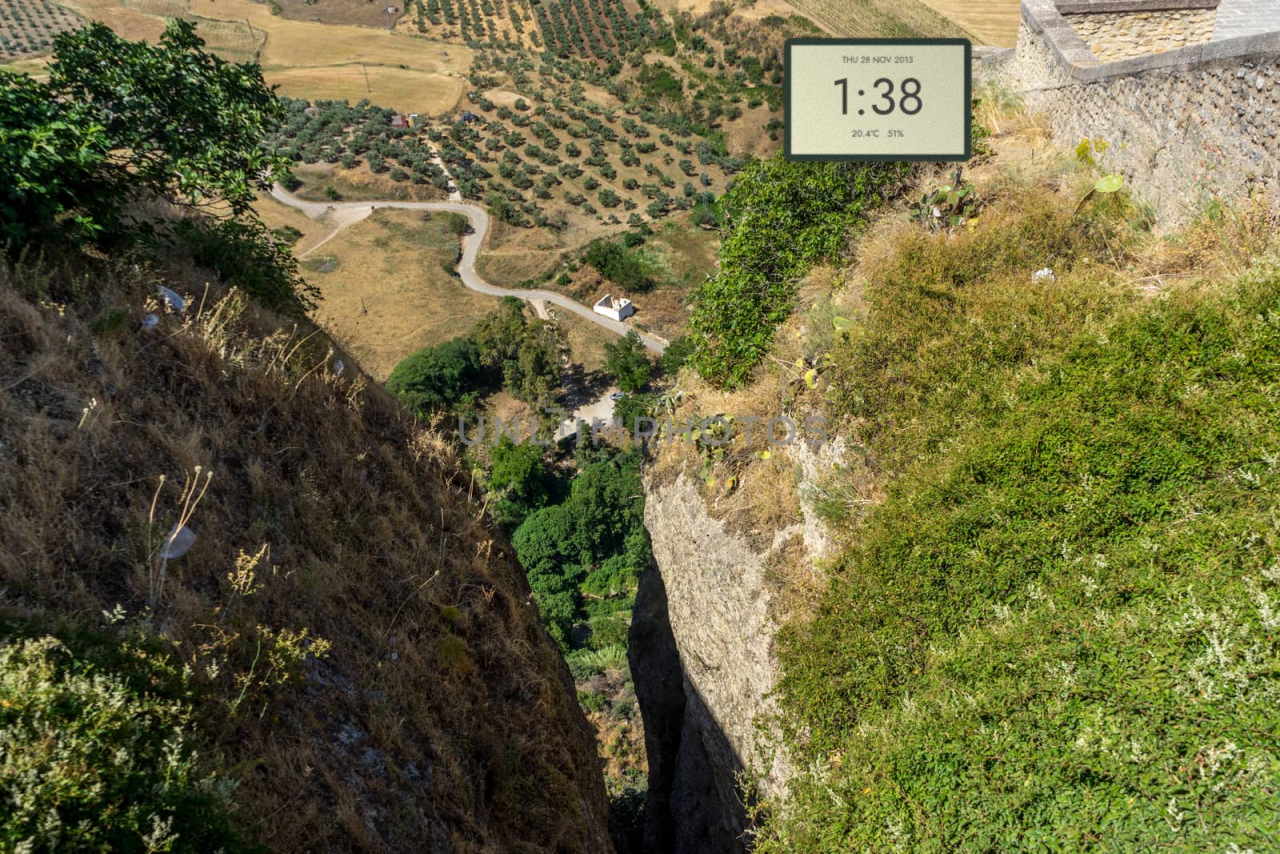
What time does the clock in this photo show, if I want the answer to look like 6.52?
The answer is 1.38
